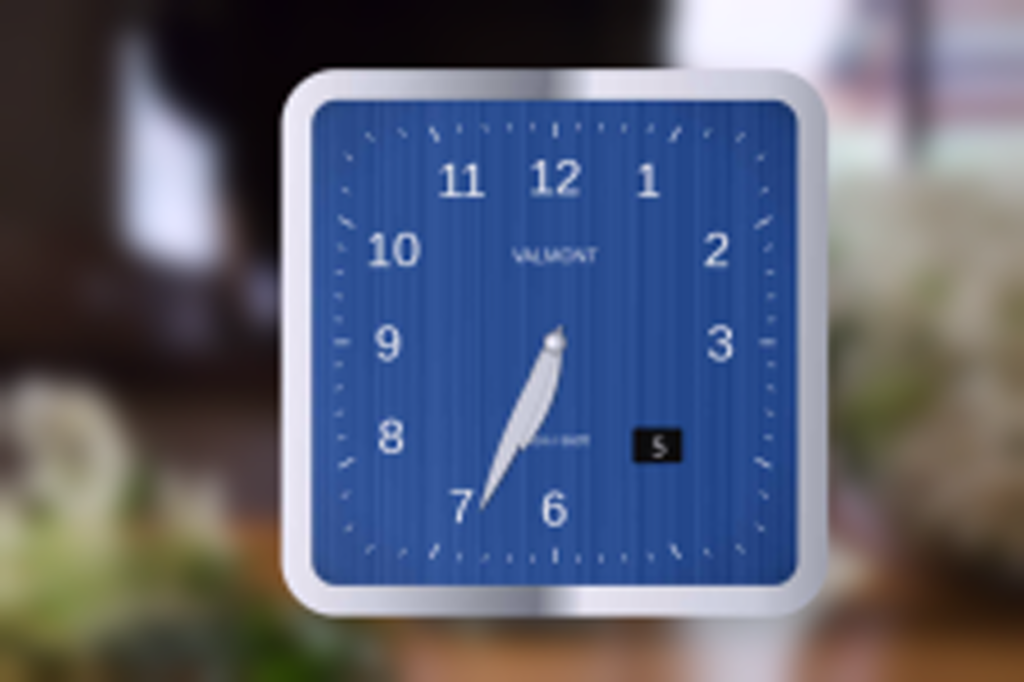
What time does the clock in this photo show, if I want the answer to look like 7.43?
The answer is 6.34
